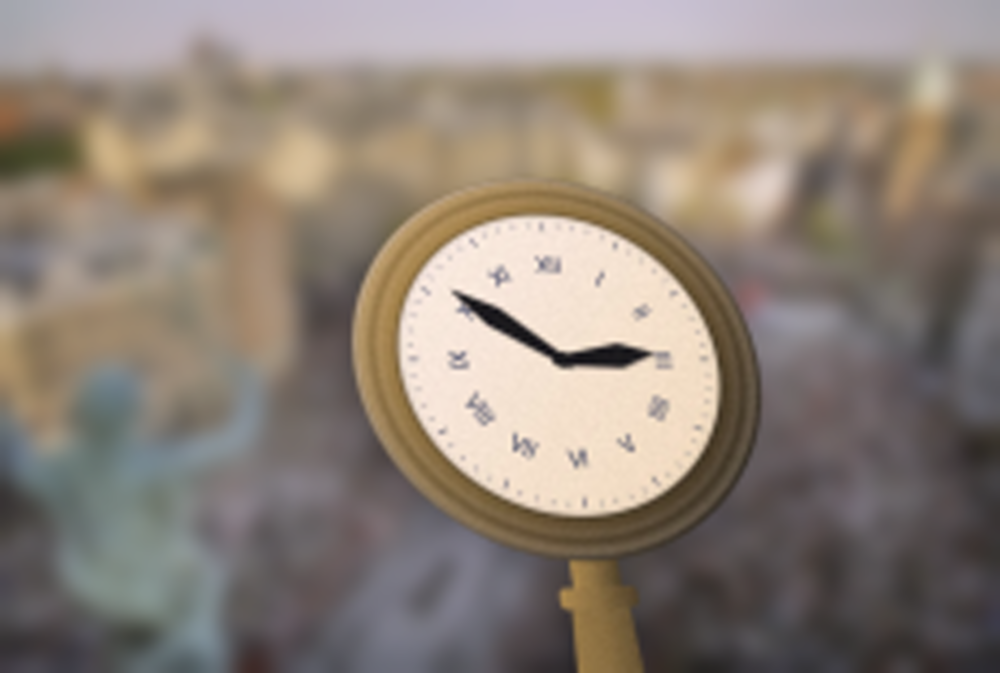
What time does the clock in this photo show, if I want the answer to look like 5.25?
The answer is 2.51
